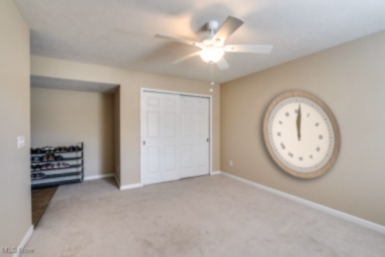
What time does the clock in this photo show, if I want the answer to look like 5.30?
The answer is 12.01
